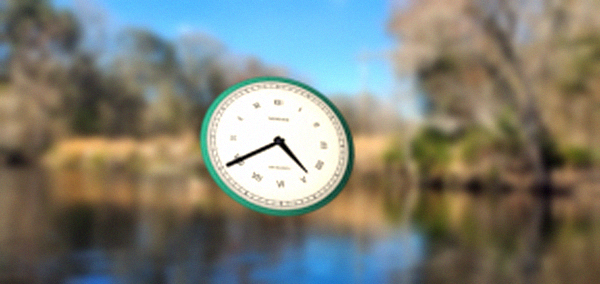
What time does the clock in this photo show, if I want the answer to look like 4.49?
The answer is 4.40
